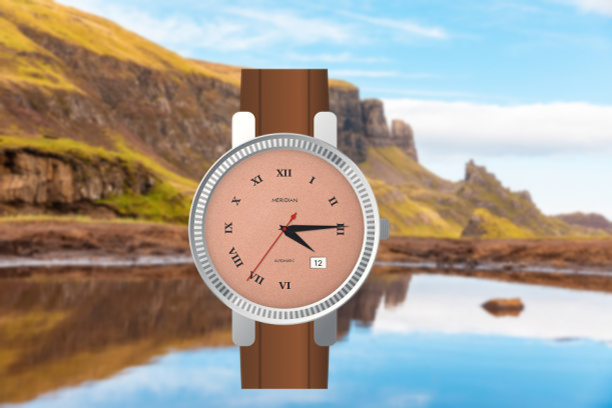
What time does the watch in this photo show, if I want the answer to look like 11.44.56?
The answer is 4.14.36
